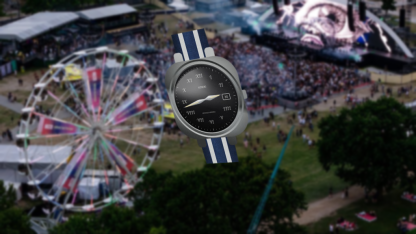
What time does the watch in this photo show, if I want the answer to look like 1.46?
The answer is 2.43
